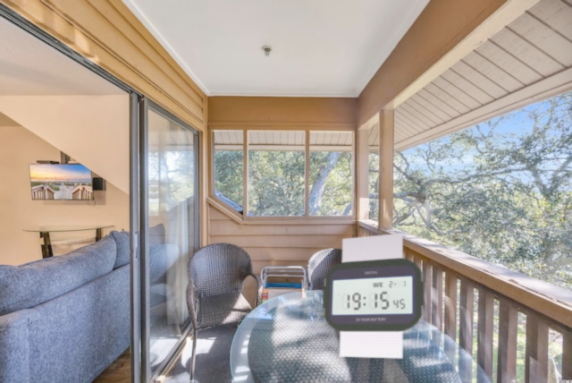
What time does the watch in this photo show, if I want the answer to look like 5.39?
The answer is 19.15
